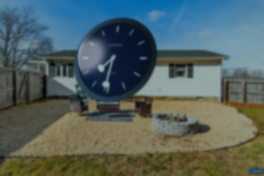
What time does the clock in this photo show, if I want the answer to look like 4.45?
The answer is 7.31
